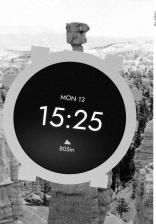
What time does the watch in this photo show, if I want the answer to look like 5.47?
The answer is 15.25
